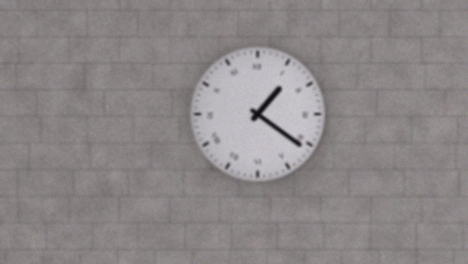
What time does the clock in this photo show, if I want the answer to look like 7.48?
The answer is 1.21
